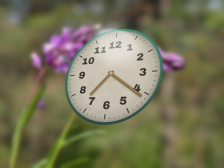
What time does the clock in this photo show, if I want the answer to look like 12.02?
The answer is 7.21
